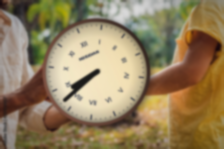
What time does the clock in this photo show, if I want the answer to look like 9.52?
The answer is 8.42
